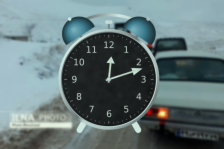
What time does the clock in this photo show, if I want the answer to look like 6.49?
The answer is 12.12
